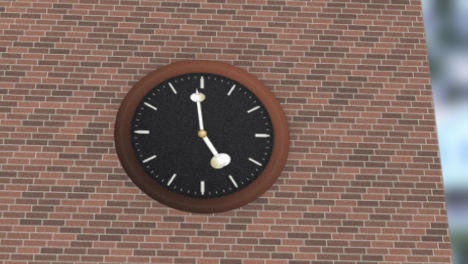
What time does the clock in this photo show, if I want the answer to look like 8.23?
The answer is 4.59
